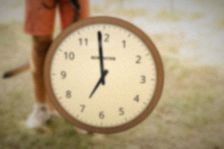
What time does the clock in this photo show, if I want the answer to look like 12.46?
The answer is 6.59
